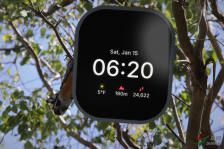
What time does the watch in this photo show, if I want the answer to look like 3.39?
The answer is 6.20
